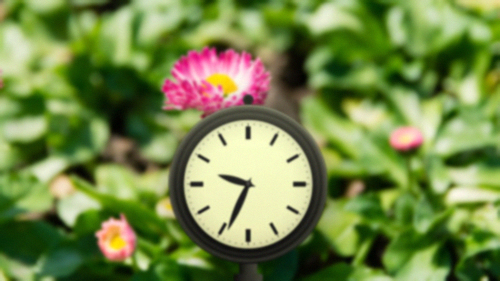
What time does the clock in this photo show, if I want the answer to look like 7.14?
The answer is 9.34
